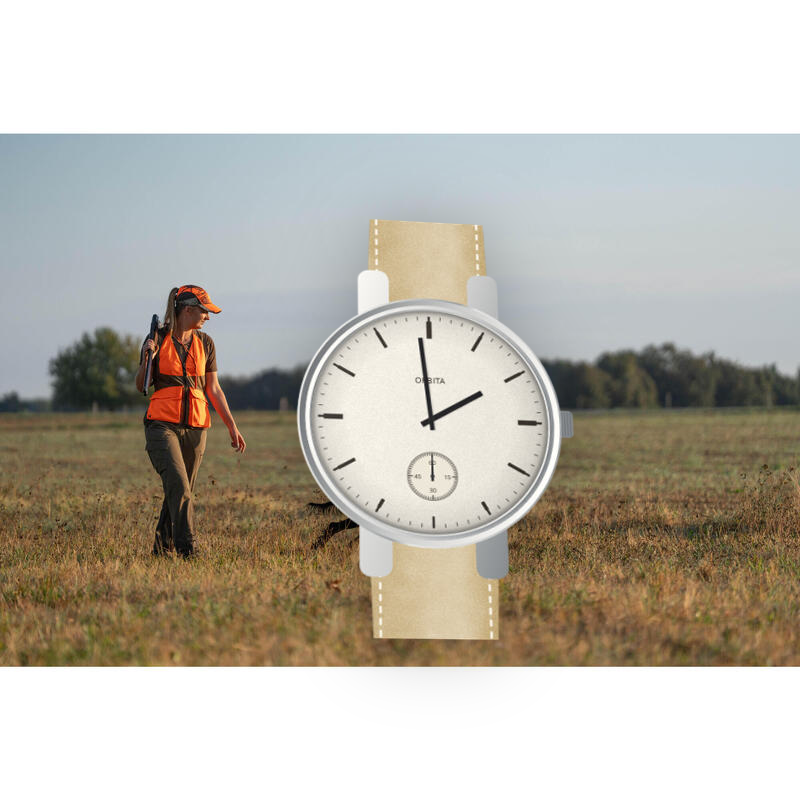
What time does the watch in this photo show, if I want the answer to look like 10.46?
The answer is 1.59
